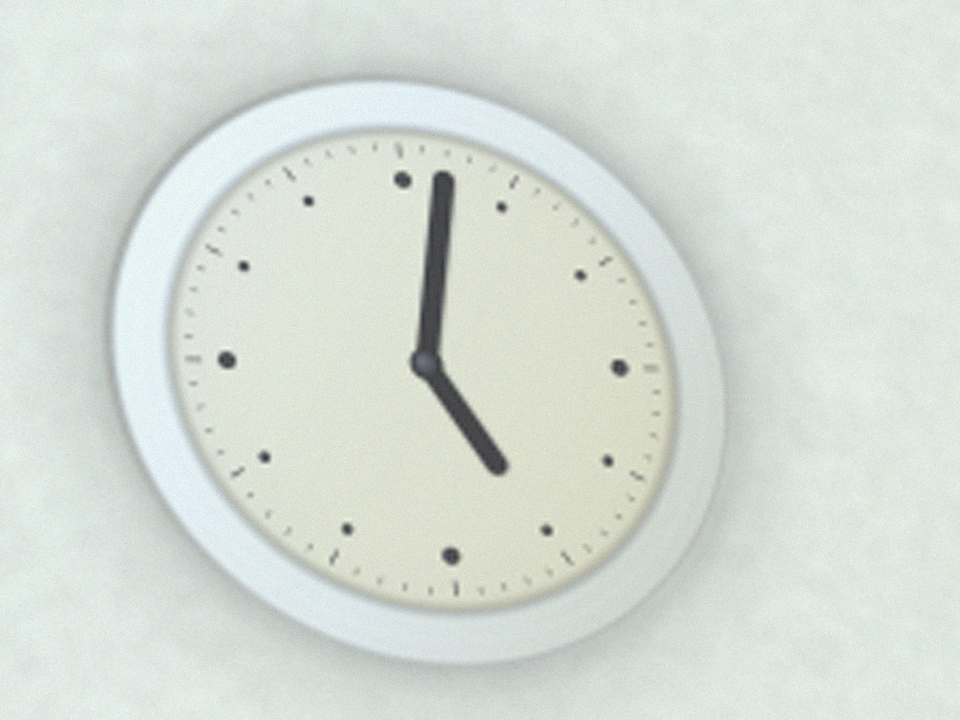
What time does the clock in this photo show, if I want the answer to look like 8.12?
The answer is 5.02
